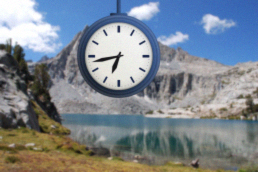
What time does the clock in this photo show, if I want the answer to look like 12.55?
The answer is 6.43
